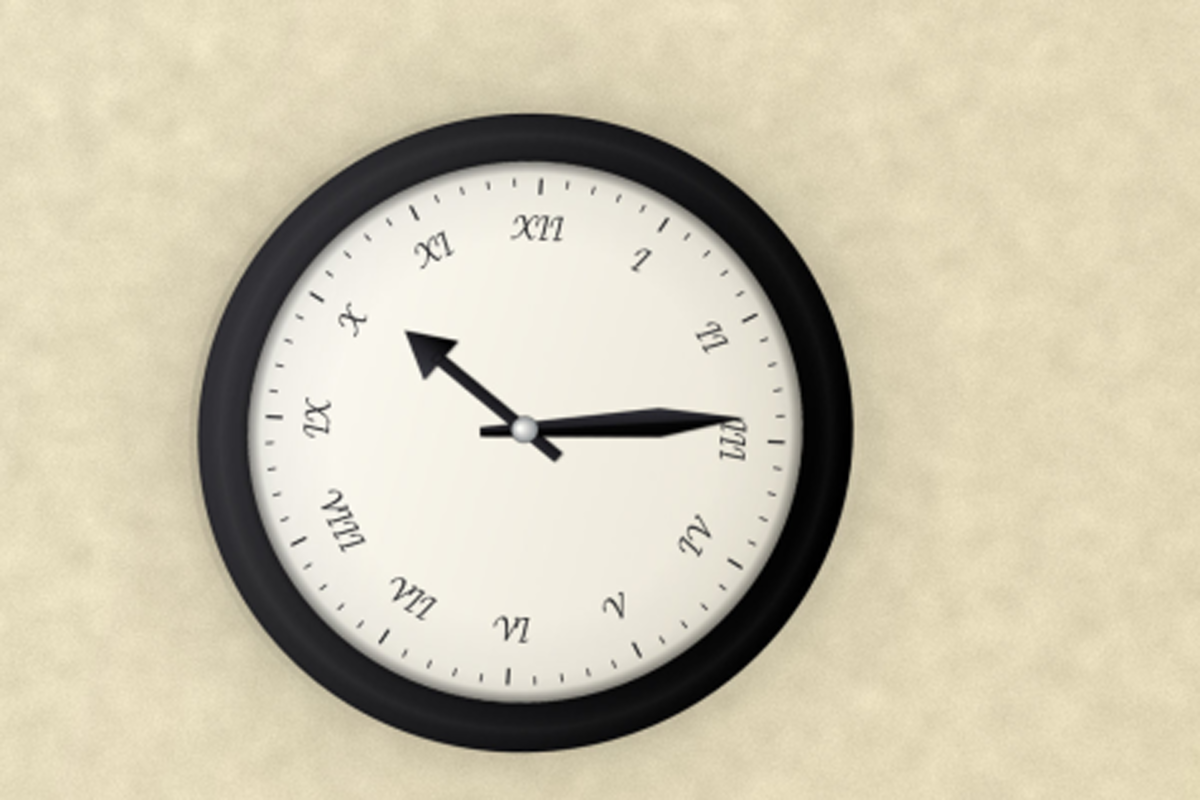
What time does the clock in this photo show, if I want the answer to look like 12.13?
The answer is 10.14
